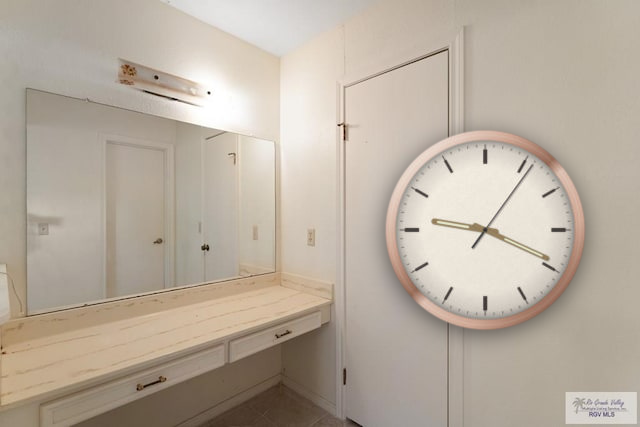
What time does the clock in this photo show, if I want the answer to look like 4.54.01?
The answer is 9.19.06
